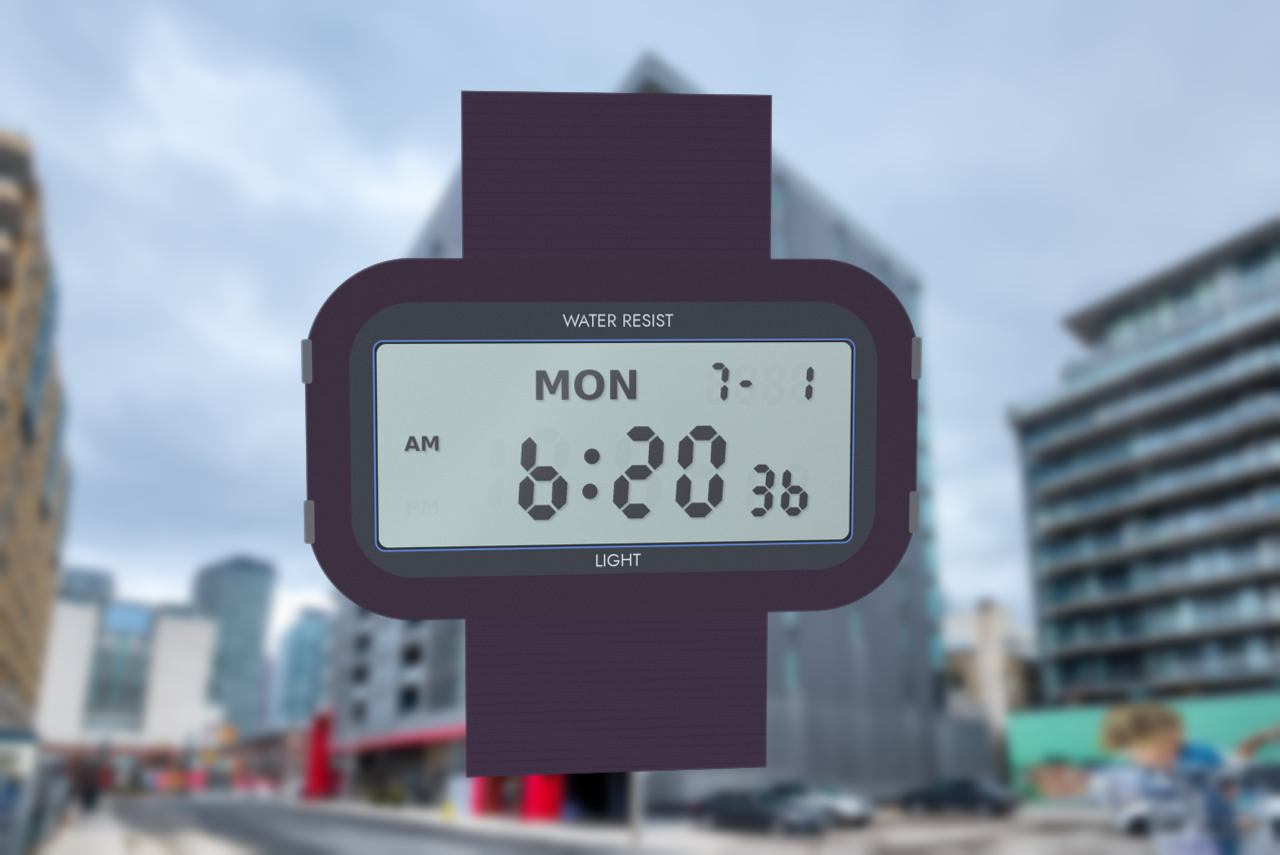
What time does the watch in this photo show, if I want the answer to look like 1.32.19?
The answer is 6.20.36
